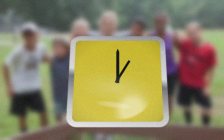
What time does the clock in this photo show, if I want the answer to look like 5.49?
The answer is 1.00
